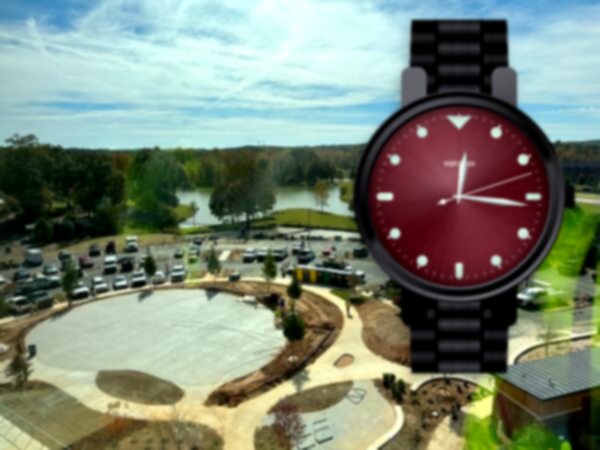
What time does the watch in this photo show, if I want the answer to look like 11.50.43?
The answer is 12.16.12
